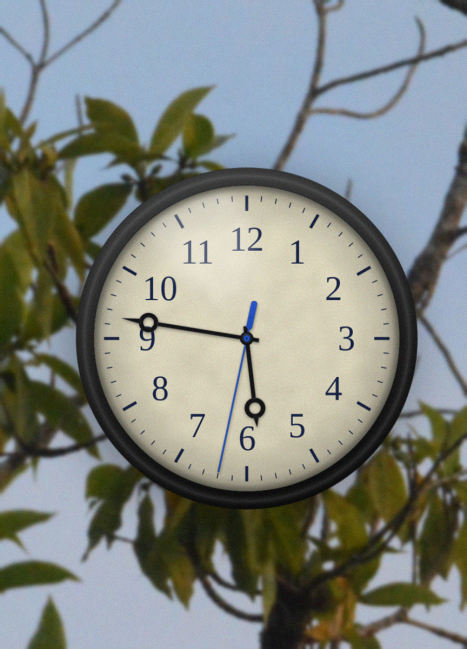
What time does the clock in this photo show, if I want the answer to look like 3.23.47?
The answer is 5.46.32
